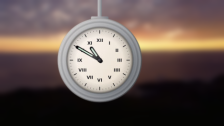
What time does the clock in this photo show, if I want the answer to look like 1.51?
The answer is 10.50
